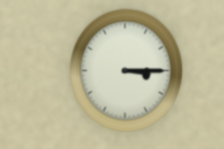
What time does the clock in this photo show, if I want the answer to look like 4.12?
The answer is 3.15
